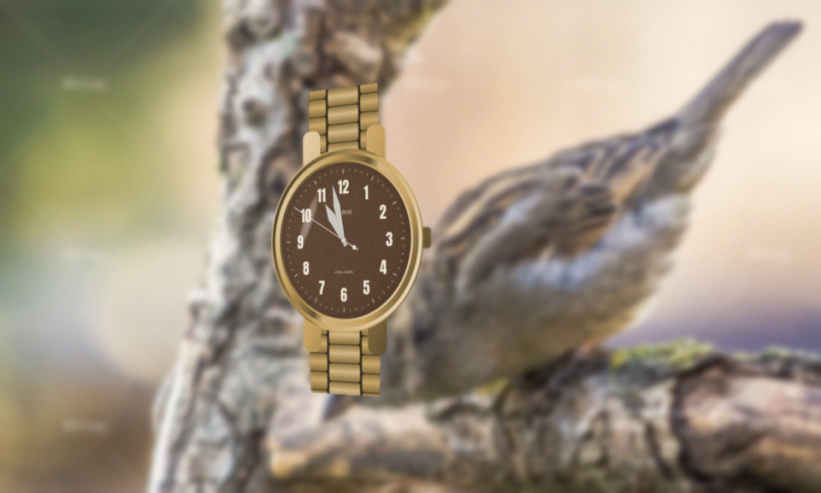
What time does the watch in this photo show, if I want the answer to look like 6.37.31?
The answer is 10.57.50
